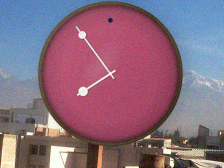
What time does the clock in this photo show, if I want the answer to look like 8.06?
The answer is 7.54
